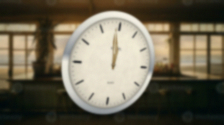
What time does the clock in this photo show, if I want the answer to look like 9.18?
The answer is 11.59
